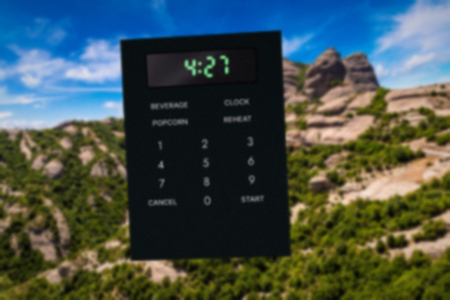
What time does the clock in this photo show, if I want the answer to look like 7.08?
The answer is 4.27
